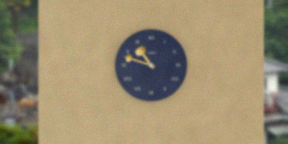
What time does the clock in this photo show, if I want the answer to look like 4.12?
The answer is 10.48
